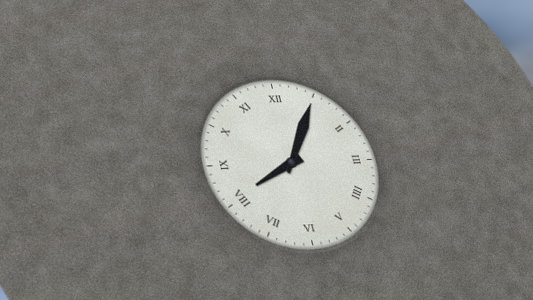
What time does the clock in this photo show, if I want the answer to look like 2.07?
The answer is 8.05
